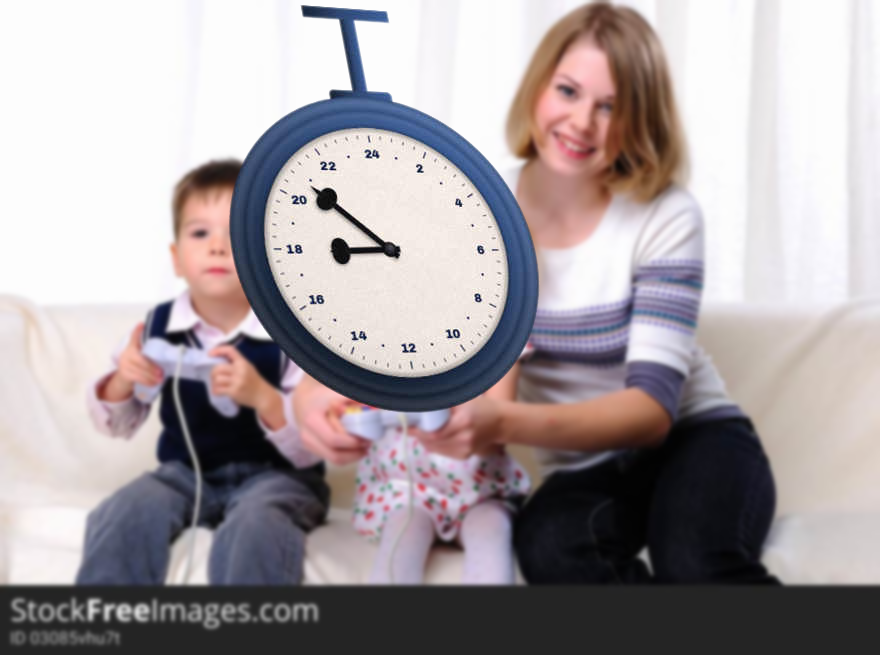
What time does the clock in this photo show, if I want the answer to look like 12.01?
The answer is 17.52
